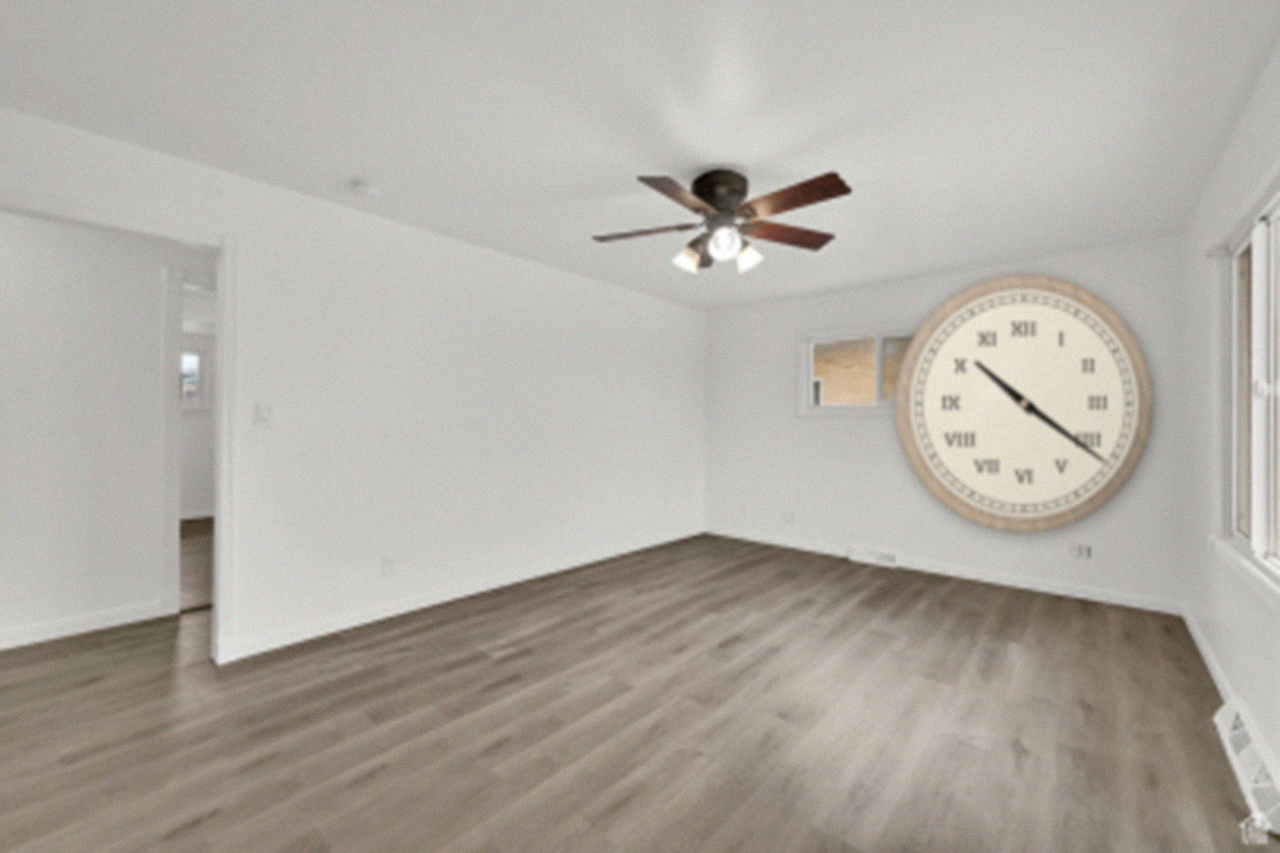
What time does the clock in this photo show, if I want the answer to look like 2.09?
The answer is 10.21
